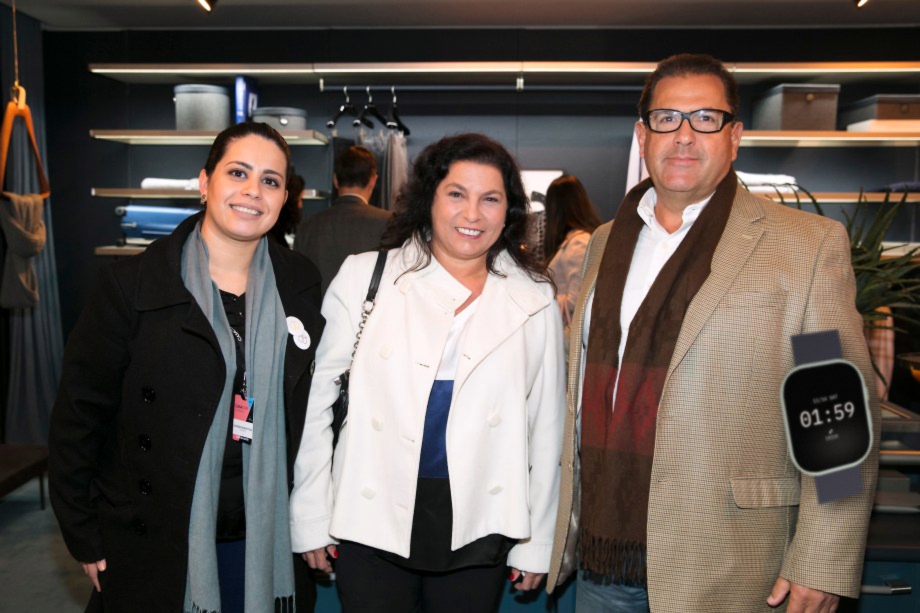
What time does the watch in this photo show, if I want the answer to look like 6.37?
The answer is 1.59
